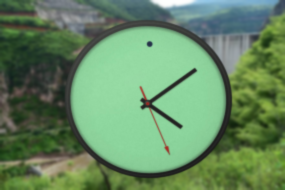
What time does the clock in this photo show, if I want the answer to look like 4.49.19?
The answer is 4.08.26
